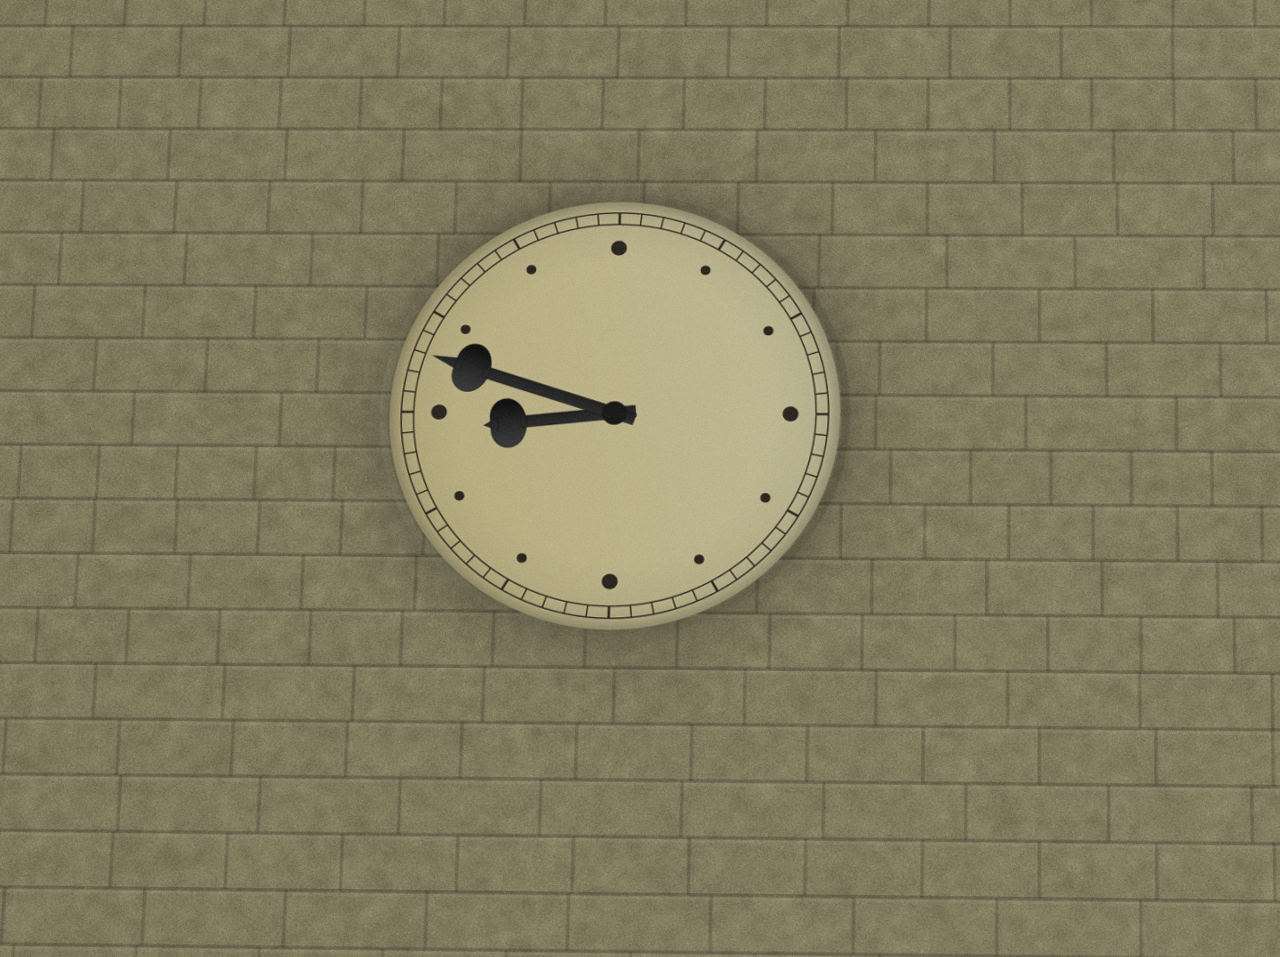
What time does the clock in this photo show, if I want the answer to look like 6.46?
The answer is 8.48
